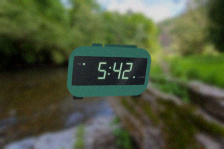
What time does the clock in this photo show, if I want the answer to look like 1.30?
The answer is 5.42
